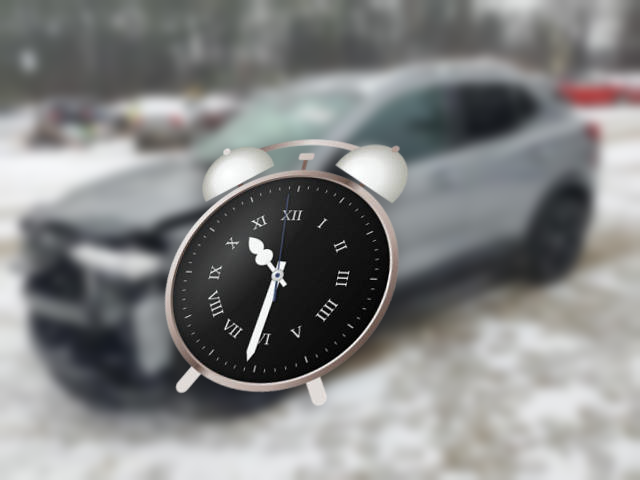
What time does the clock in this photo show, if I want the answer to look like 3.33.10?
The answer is 10.30.59
